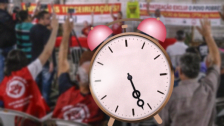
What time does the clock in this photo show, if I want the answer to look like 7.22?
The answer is 5.27
